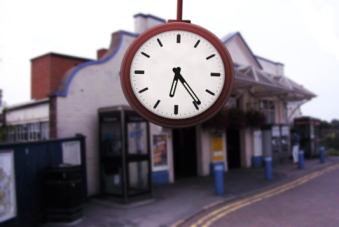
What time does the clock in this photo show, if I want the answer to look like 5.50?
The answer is 6.24
